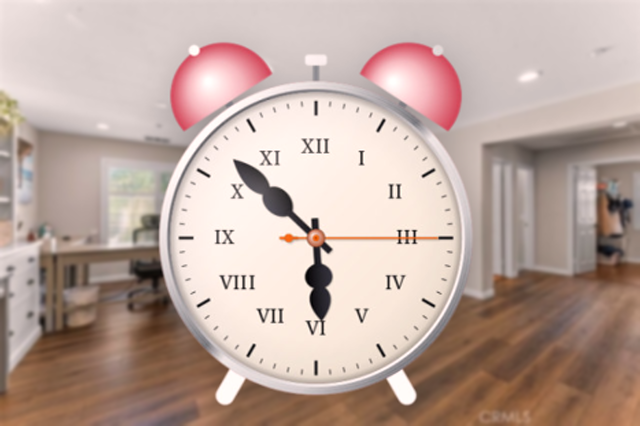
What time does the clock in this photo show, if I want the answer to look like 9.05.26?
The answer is 5.52.15
